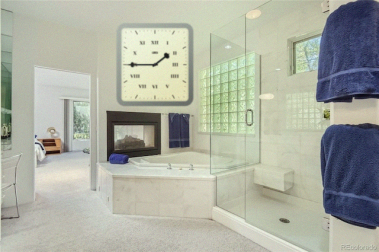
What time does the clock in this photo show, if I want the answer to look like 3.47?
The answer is 1.45
